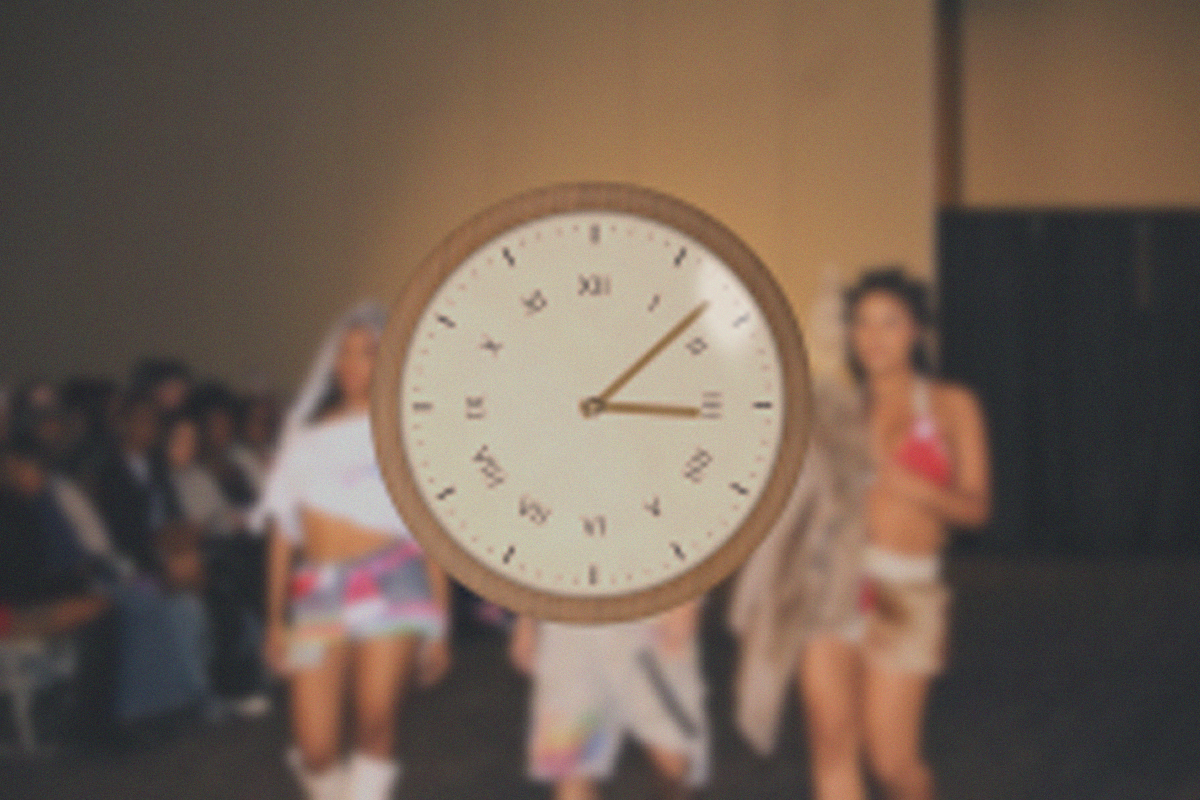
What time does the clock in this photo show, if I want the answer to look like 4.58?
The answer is 3.08
